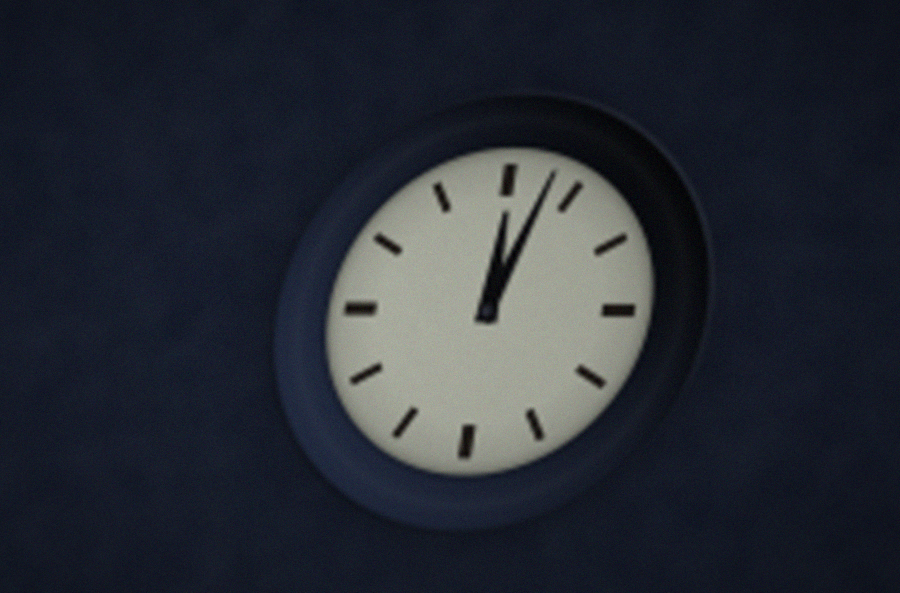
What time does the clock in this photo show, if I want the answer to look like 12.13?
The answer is 12.03
